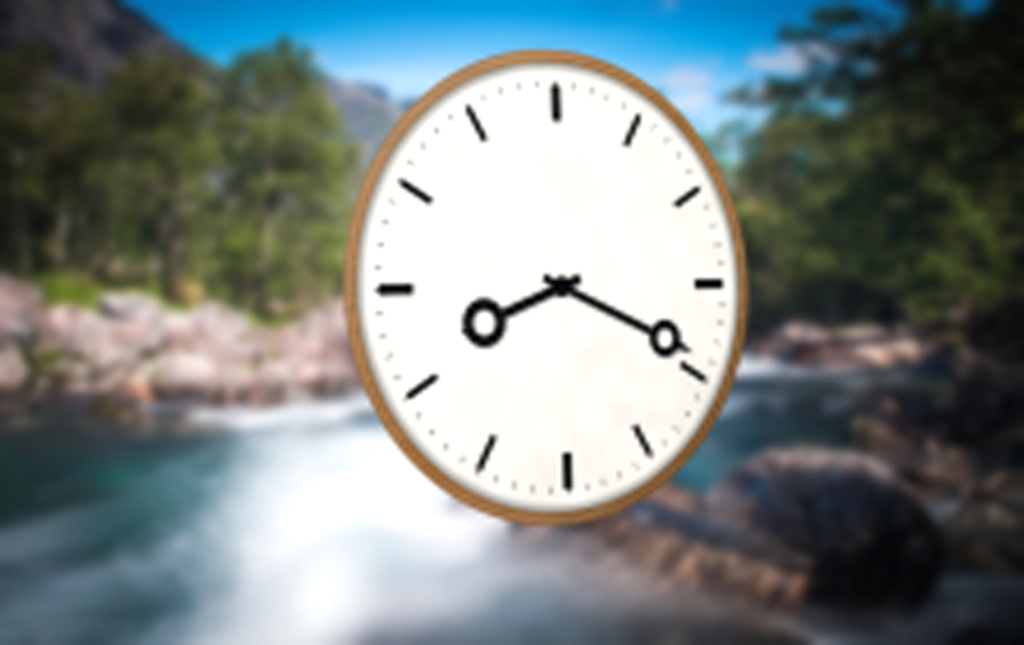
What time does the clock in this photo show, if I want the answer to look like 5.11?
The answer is 8.19
